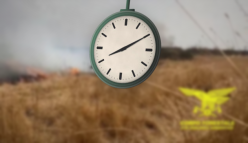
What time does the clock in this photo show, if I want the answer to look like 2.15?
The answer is 8.10
